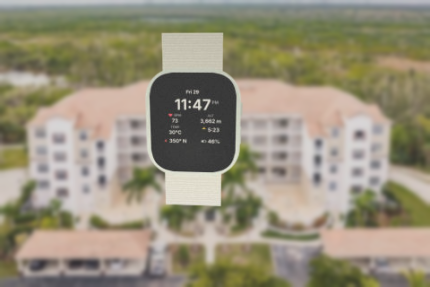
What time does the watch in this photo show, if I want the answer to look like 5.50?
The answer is 11.47
